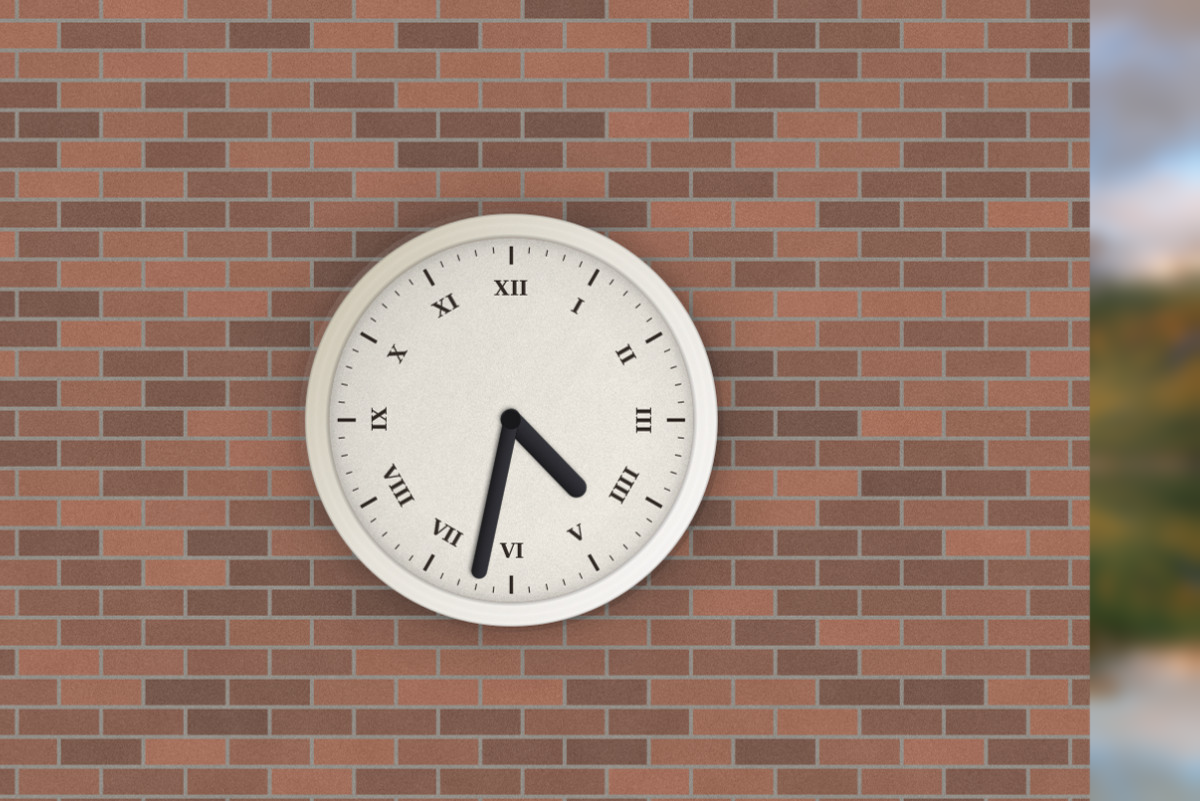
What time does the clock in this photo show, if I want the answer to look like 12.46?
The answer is 4.32
